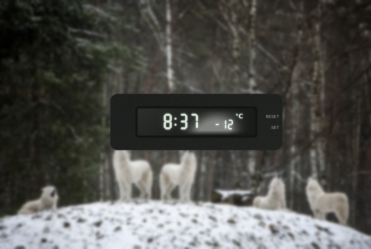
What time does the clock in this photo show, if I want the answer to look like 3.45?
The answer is 8.37
